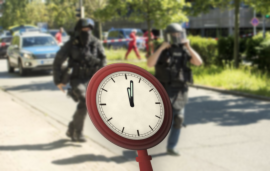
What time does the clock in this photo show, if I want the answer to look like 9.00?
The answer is 12.02
